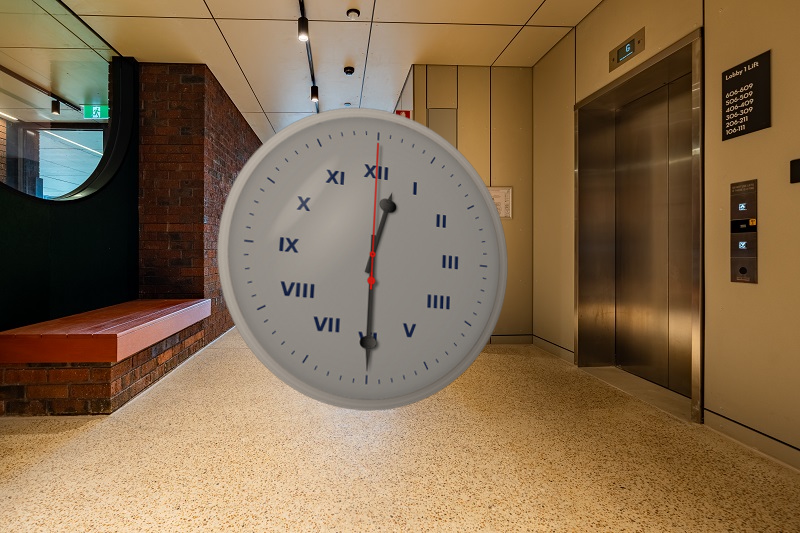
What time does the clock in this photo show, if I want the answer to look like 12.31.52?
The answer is 12.30.00
